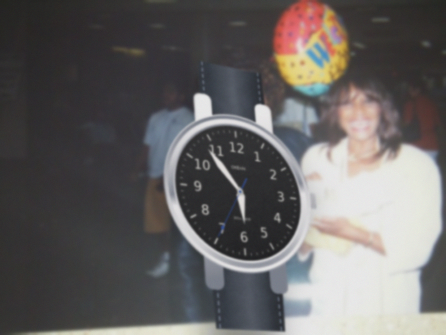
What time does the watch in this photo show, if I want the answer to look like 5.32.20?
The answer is 5.53.35
